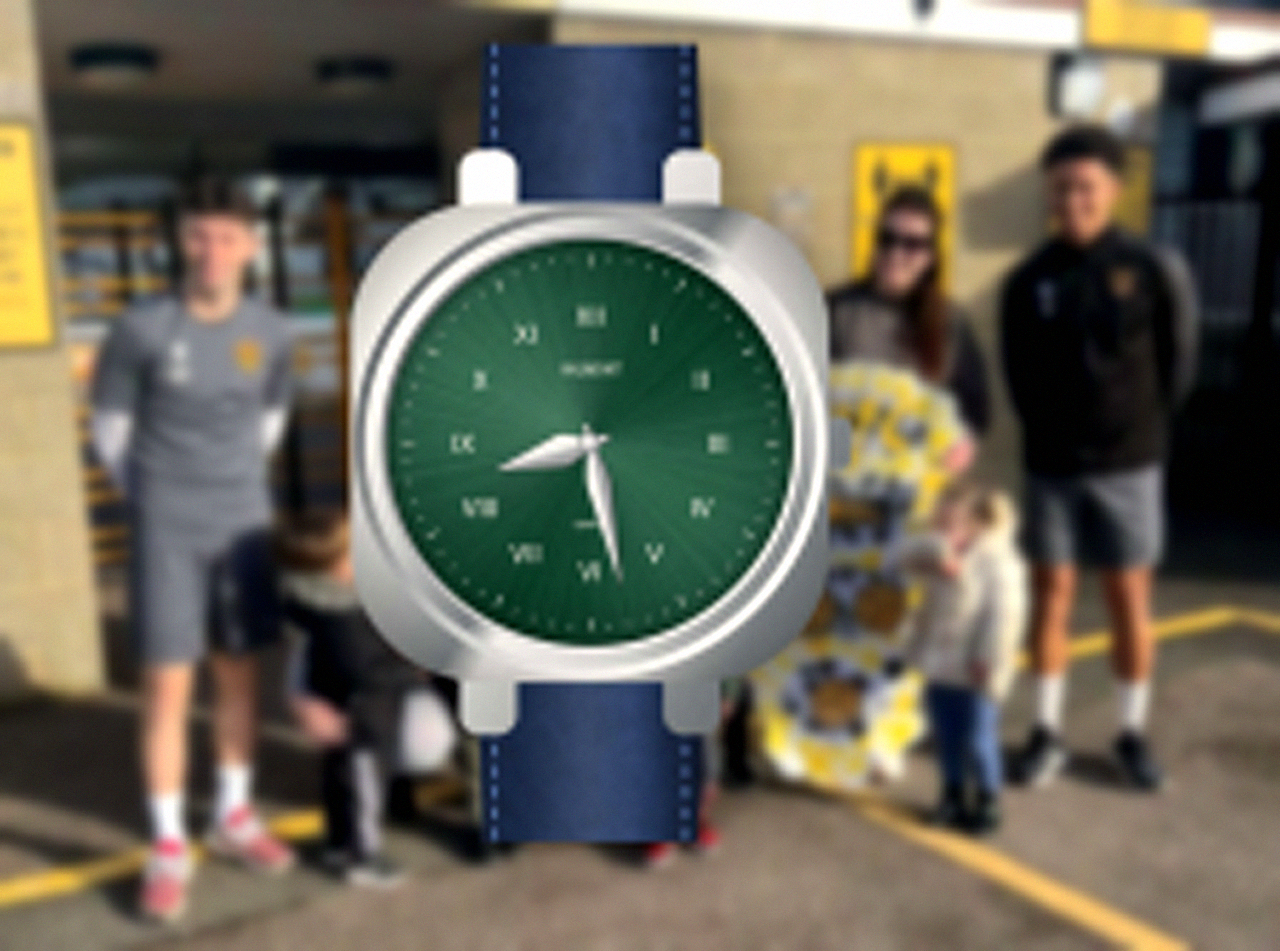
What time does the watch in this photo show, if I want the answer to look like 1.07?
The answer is 8.28
